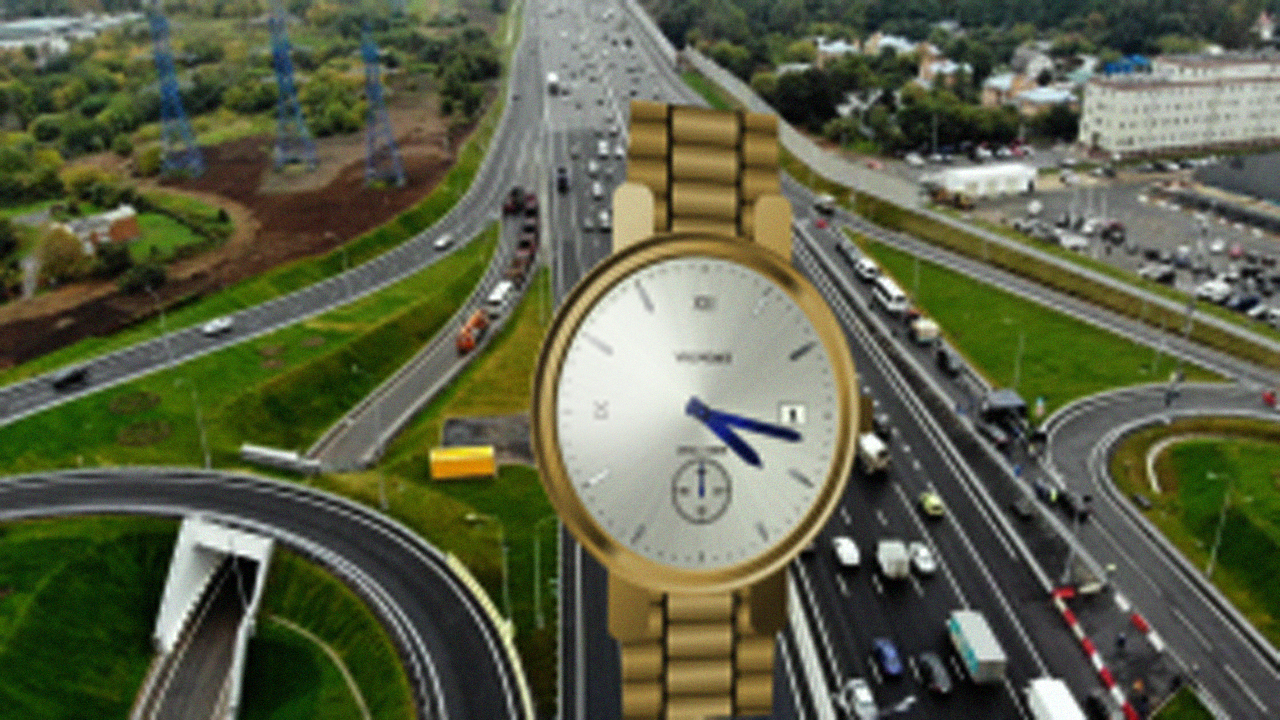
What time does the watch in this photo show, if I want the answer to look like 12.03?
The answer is 4.17
